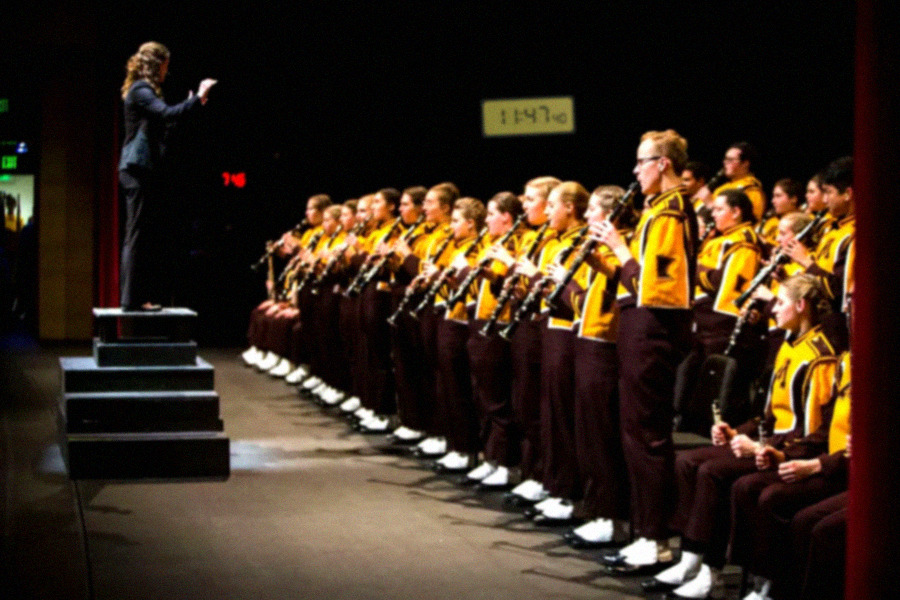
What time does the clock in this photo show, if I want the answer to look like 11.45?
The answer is 11.47
